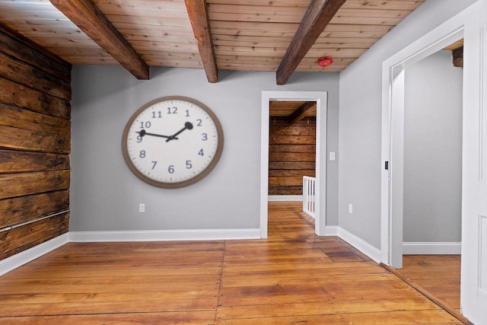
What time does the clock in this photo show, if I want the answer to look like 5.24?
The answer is 1.47
